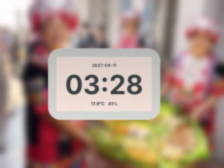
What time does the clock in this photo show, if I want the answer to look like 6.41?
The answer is 3.28
